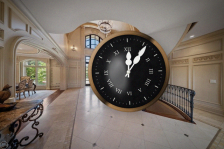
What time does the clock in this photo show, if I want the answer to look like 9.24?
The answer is 12.06
